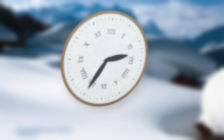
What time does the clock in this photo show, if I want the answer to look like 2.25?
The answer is 2.35
